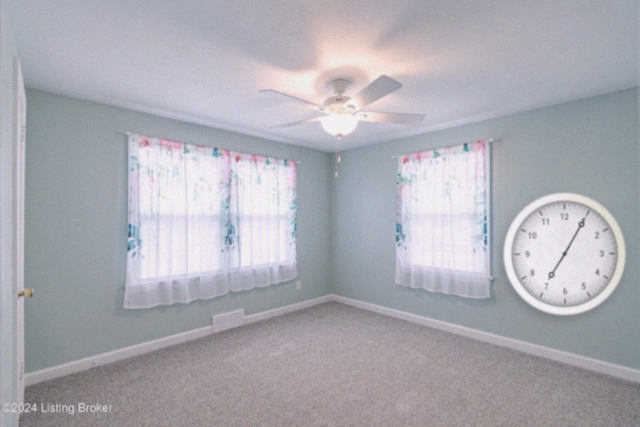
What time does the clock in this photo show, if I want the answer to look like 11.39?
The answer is 7.05
